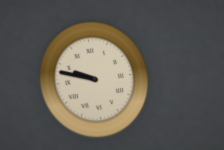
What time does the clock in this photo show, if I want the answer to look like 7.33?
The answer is 9.48
